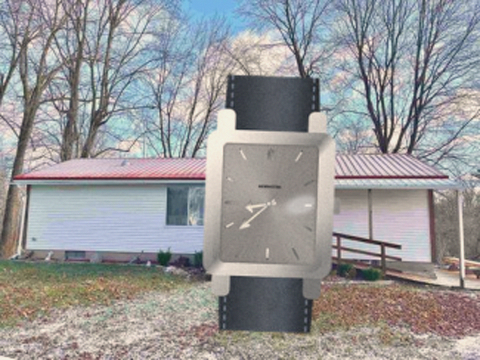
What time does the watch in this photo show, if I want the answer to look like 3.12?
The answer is 8.38
